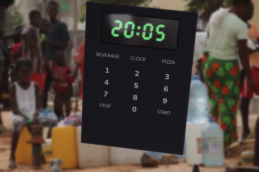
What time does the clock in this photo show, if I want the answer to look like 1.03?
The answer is 20.05
